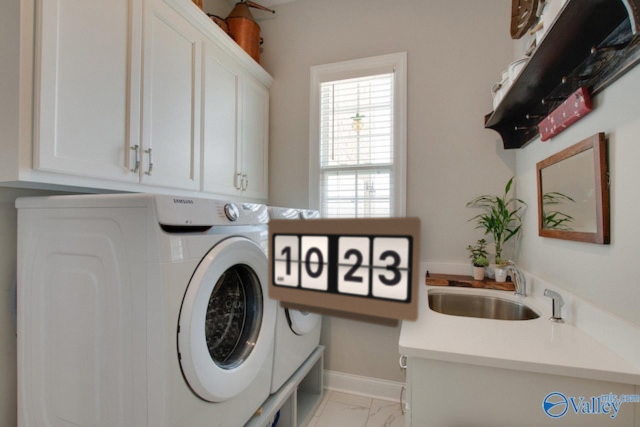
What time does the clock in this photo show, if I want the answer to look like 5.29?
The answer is 10.23
